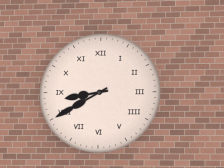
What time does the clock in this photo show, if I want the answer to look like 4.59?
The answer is 8.40
